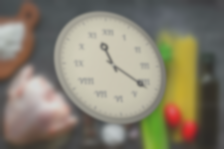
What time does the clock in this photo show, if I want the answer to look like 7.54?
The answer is 11.21
